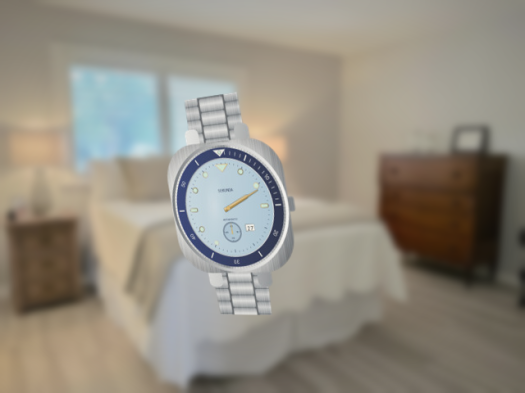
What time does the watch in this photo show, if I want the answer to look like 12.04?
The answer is 2.11
